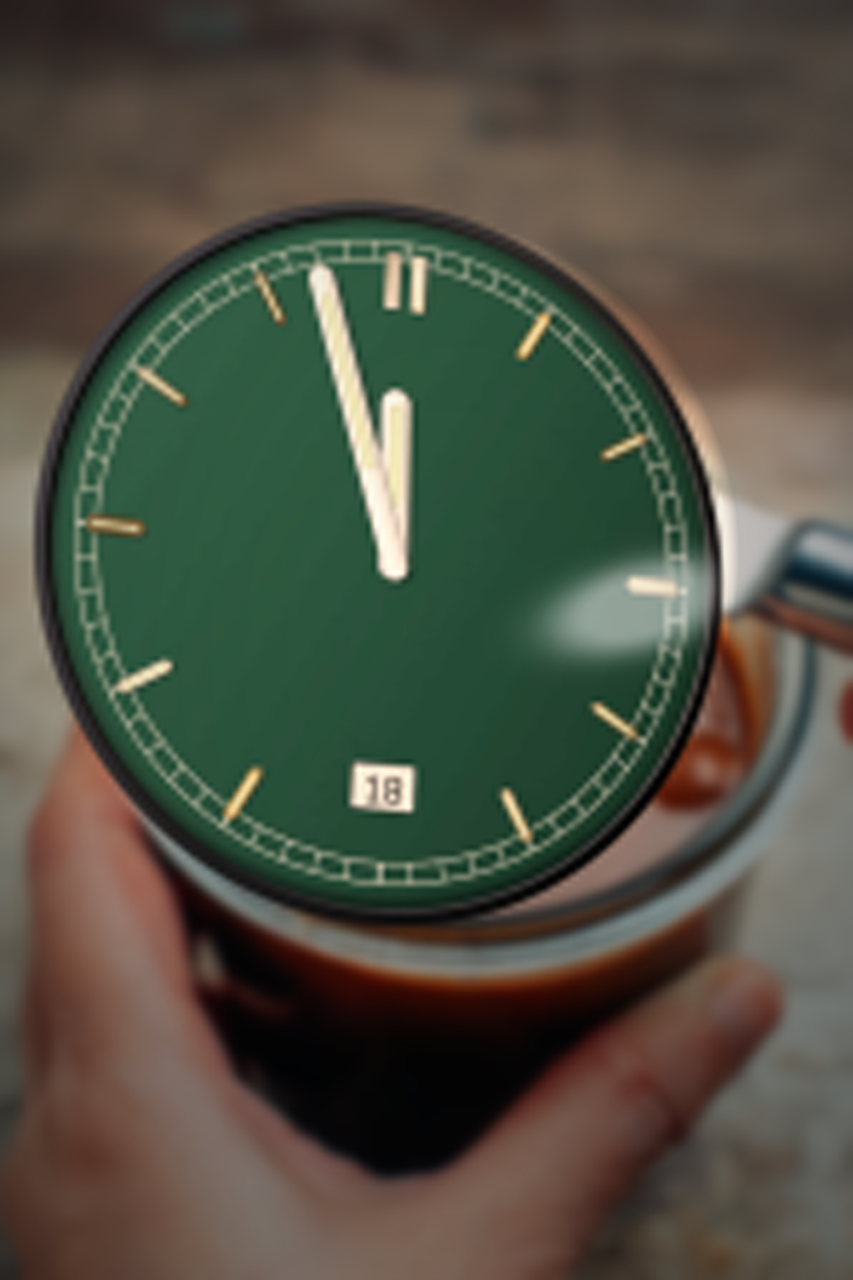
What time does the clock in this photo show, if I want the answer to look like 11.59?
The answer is 11.57
